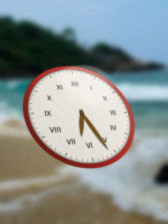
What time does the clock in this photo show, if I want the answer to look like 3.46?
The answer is 6.26
